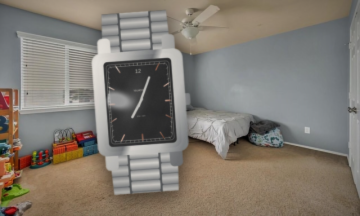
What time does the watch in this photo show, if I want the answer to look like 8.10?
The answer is 7.04
